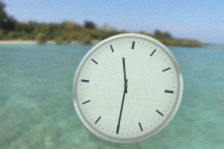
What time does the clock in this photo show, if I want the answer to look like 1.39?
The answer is 11.30
